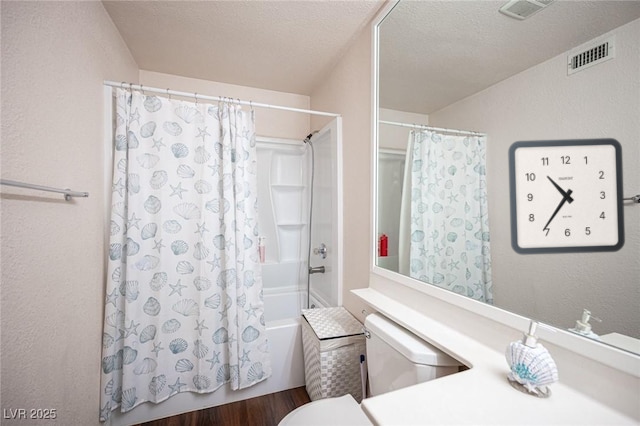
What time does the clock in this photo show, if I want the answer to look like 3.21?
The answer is 10.36
